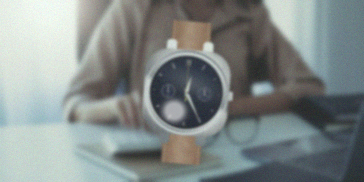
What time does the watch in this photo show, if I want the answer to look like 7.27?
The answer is 12.25
